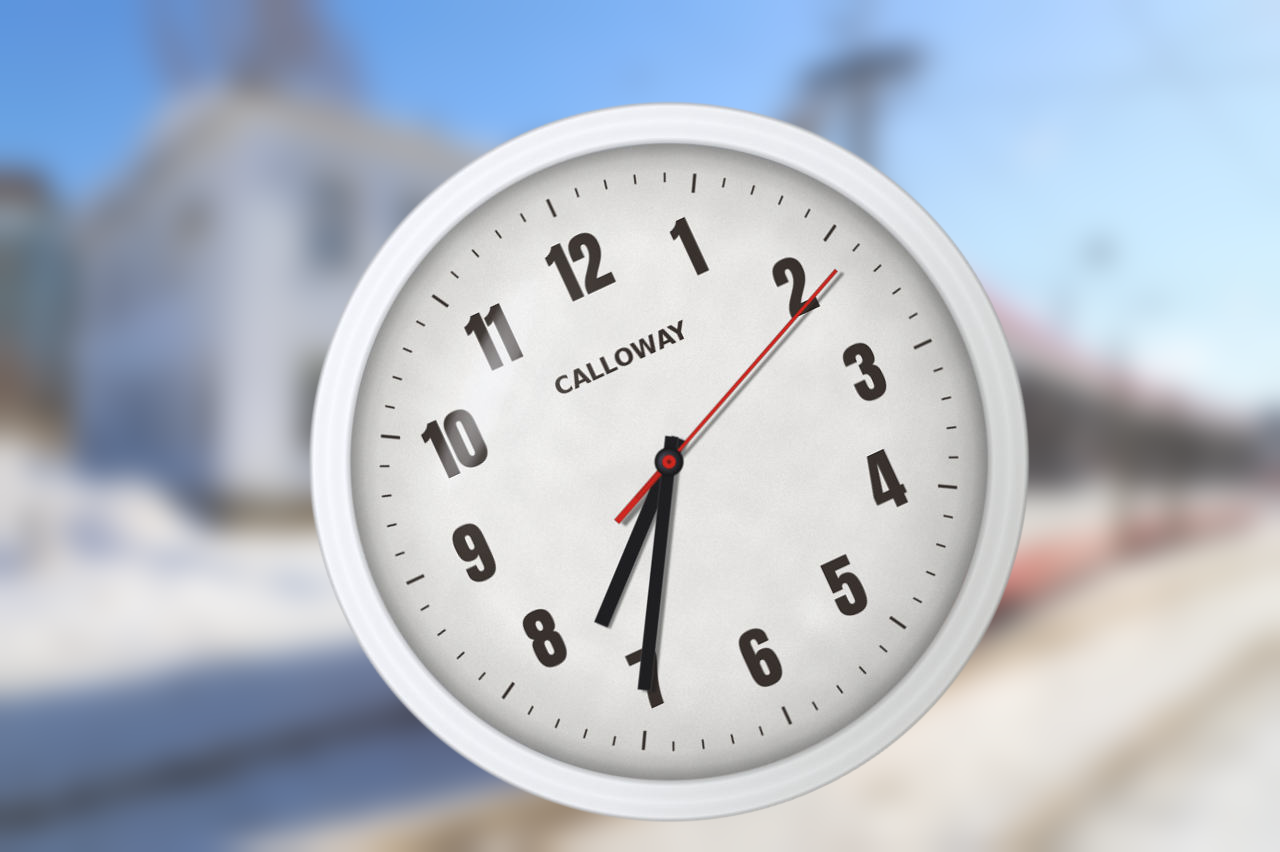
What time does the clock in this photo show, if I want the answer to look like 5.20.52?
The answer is 7.35.11
